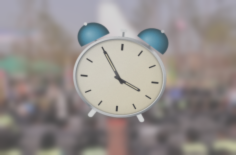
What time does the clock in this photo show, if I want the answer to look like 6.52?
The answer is 3.55
